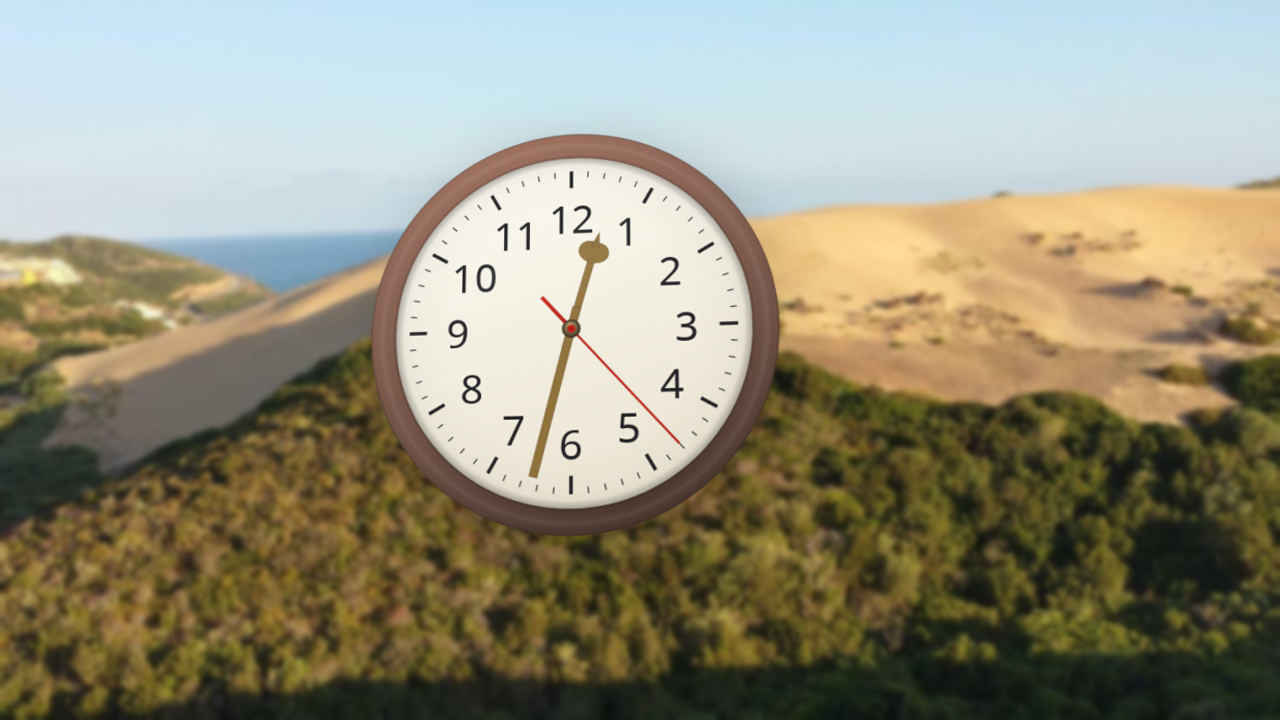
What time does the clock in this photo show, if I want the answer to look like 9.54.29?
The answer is 12.32.23
